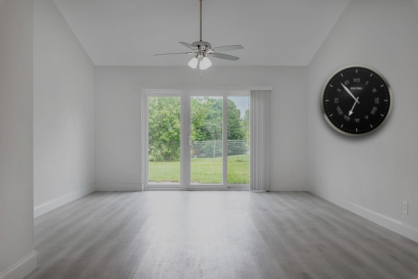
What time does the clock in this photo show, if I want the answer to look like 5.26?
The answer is 6.53
